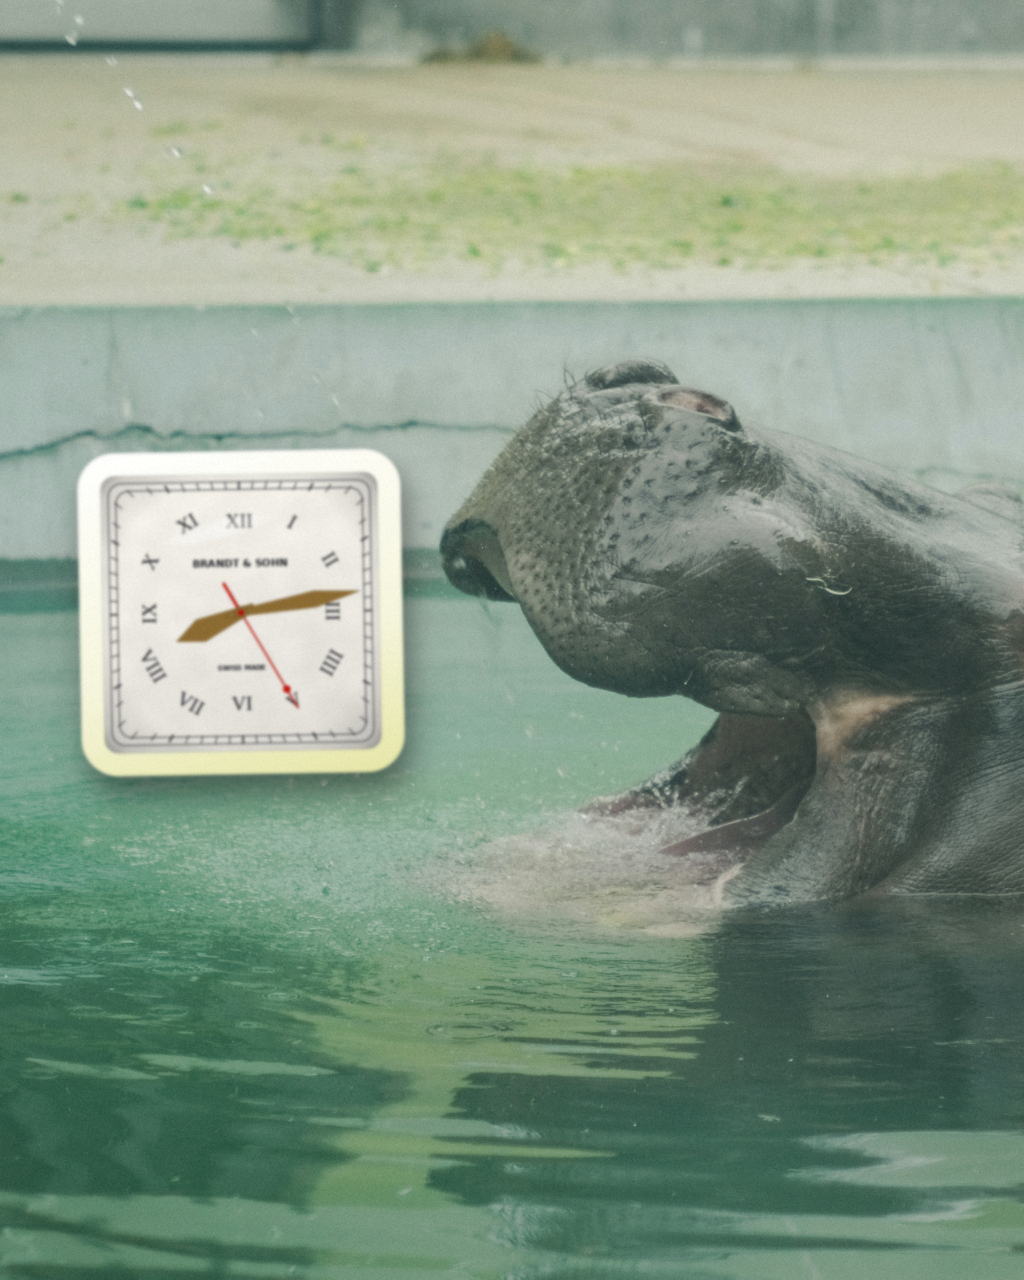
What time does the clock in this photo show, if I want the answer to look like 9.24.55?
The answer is 8.13.25
